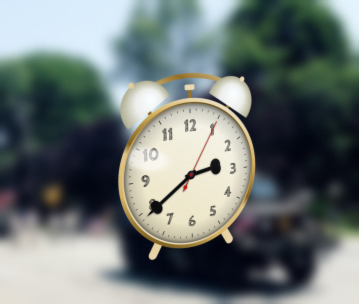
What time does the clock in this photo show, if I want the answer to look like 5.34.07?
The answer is 2.39.05
